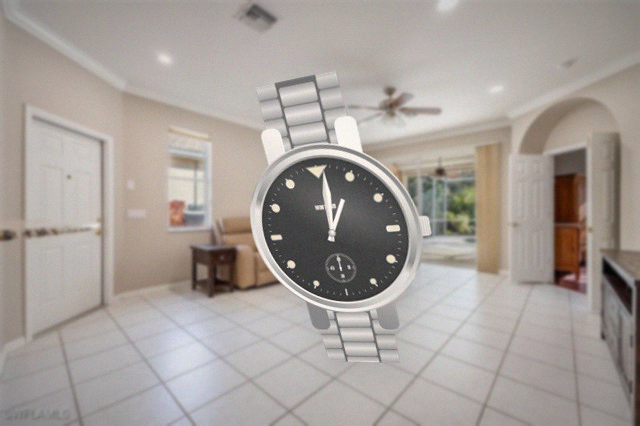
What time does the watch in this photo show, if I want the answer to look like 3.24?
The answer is 1.01
